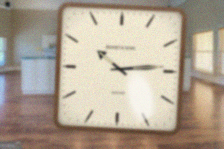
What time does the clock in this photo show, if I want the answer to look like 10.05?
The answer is 10.14
